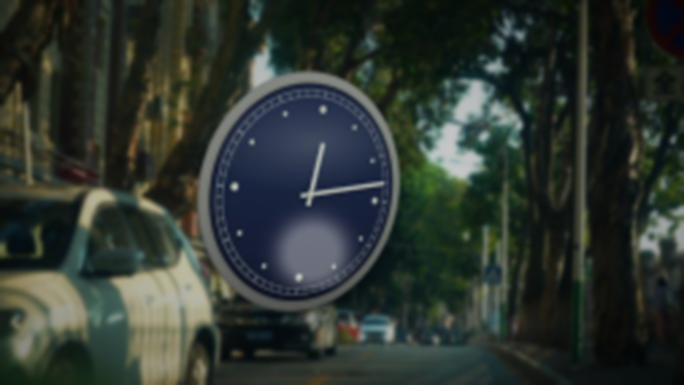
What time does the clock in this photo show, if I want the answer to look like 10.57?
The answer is 12.13
